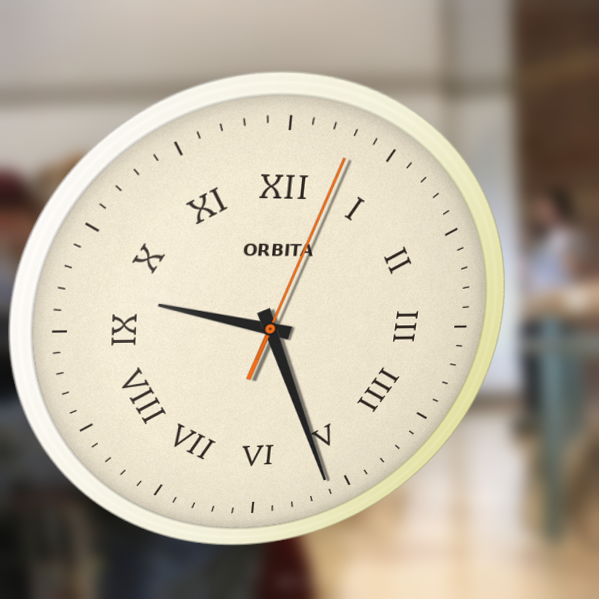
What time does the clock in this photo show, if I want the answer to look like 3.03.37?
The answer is 9.26.03
